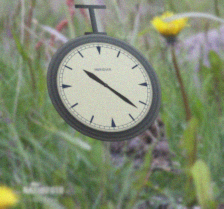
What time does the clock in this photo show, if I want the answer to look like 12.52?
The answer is 10.22
